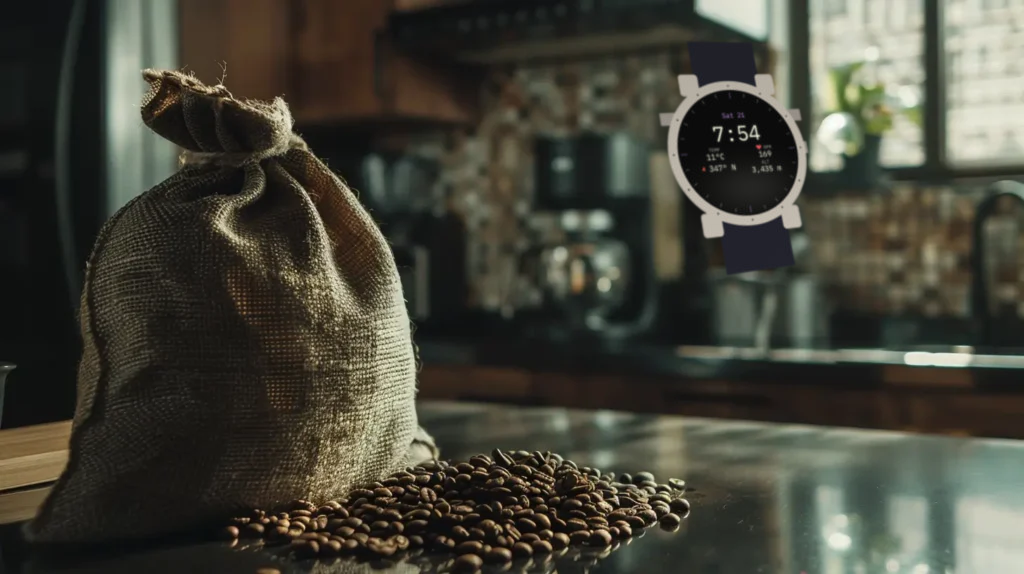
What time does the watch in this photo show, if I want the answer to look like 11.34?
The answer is 7.54
